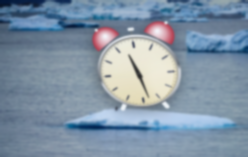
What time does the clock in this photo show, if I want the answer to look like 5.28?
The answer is 11.28
